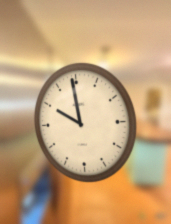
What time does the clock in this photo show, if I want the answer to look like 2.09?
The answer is 9.59
